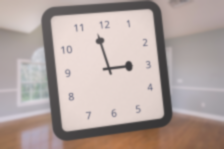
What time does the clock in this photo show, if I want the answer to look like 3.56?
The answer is 2.58
